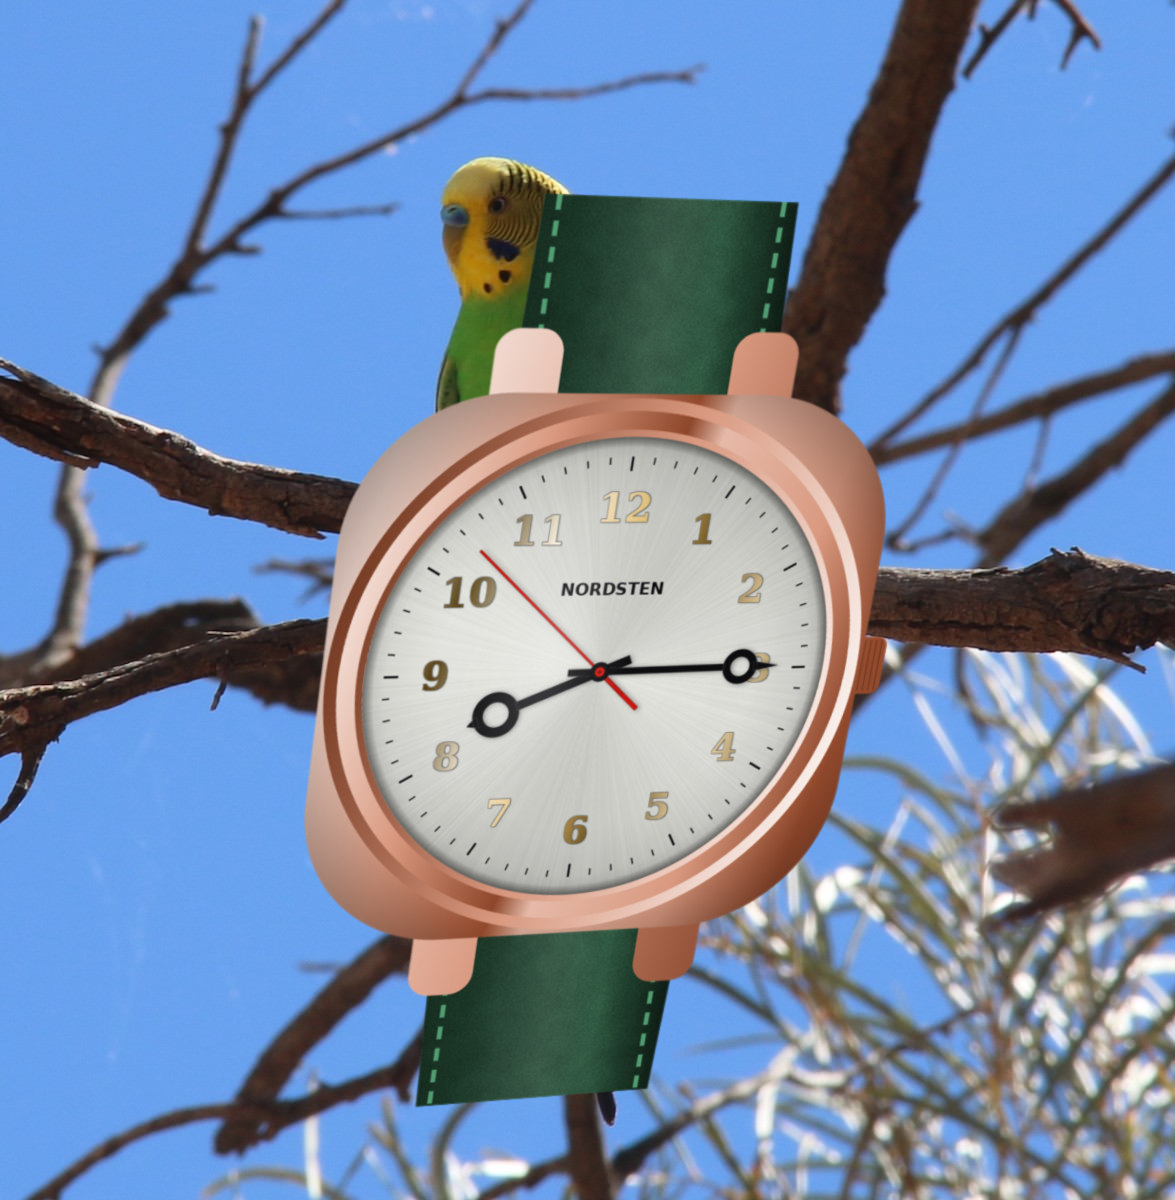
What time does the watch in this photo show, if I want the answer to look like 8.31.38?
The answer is 8.14.52
